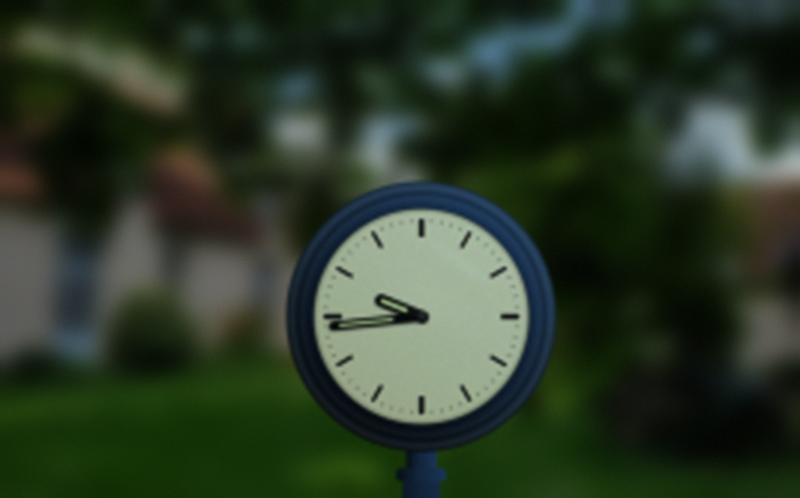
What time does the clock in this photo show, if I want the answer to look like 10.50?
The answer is 9.44
